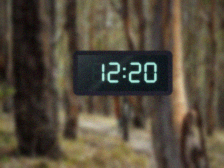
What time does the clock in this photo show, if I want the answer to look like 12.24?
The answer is 12.20
